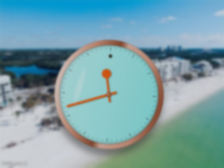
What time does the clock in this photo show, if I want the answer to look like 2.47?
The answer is 11.42
